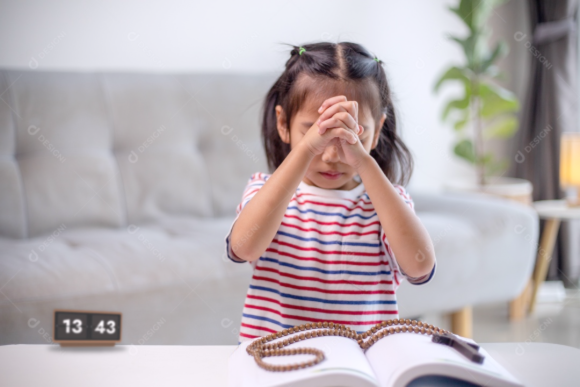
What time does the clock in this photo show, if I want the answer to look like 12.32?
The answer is 13.43
